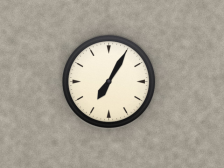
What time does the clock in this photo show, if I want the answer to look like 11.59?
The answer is 7.05
